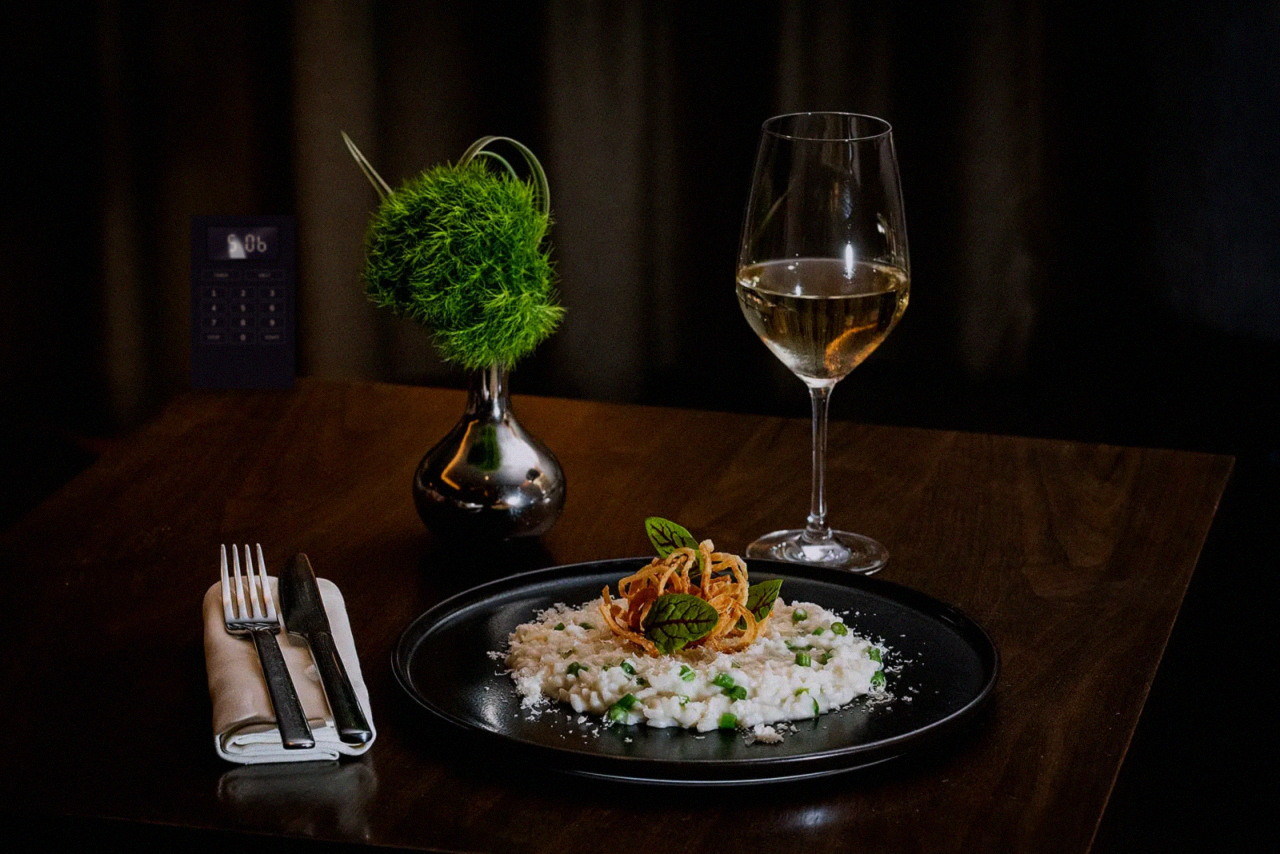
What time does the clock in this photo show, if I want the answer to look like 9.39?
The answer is 5.06
